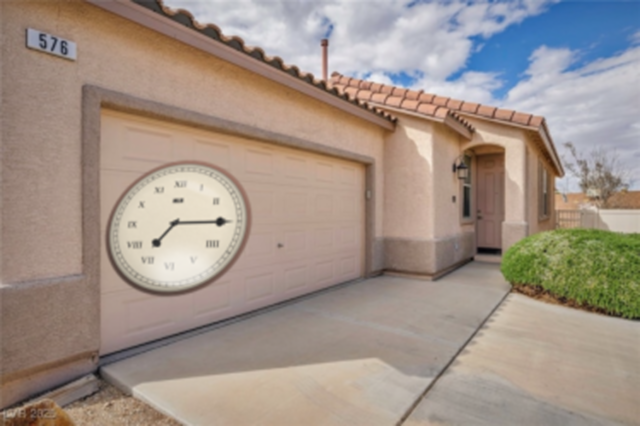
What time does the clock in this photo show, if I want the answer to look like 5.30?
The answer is 7.15
